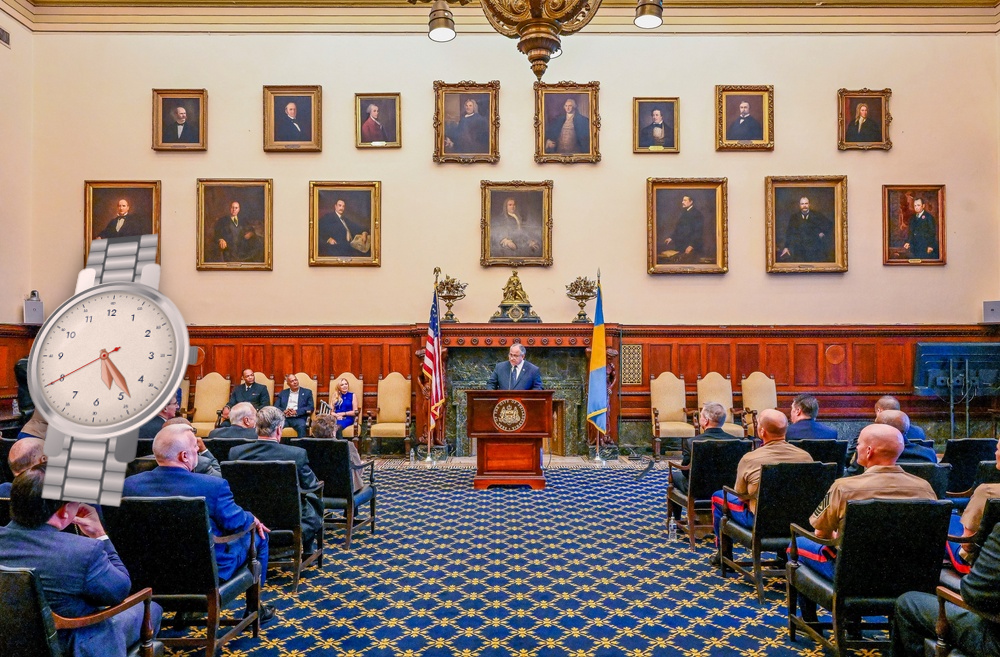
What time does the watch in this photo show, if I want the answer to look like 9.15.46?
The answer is 5.23.40
